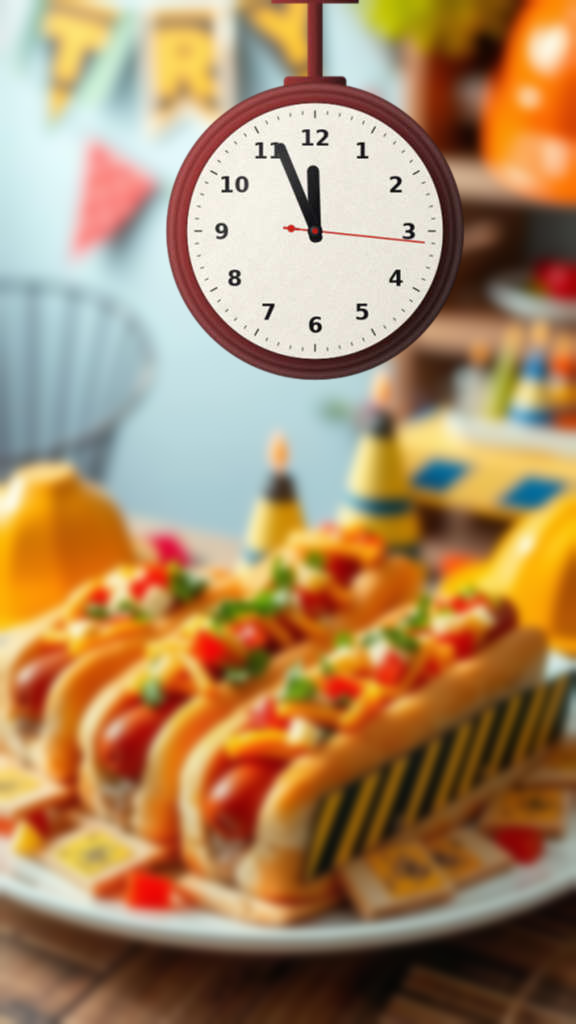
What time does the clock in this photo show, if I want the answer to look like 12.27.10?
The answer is 11.56.16
